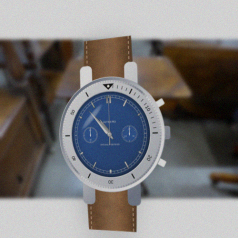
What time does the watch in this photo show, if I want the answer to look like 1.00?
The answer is 10.53
